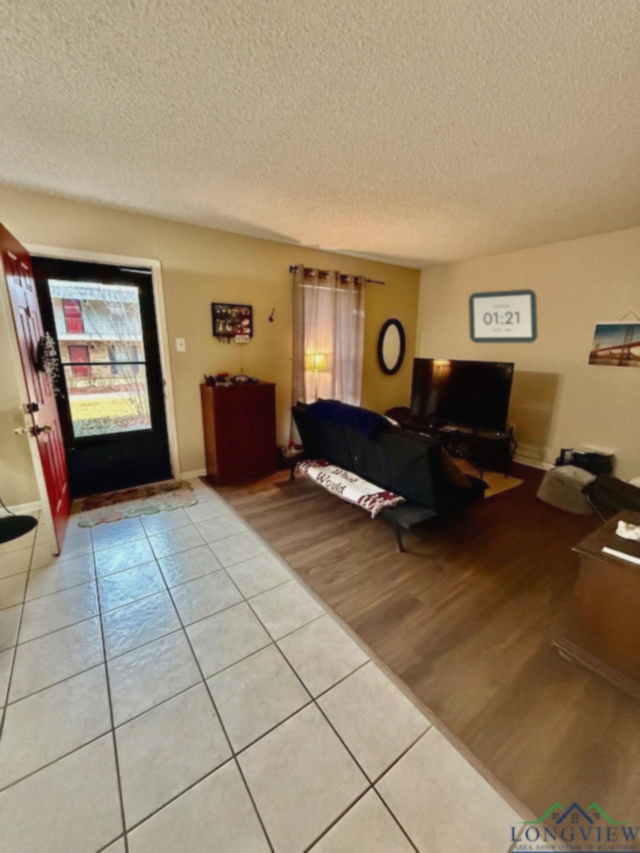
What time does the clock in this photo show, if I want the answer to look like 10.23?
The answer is 1.21
